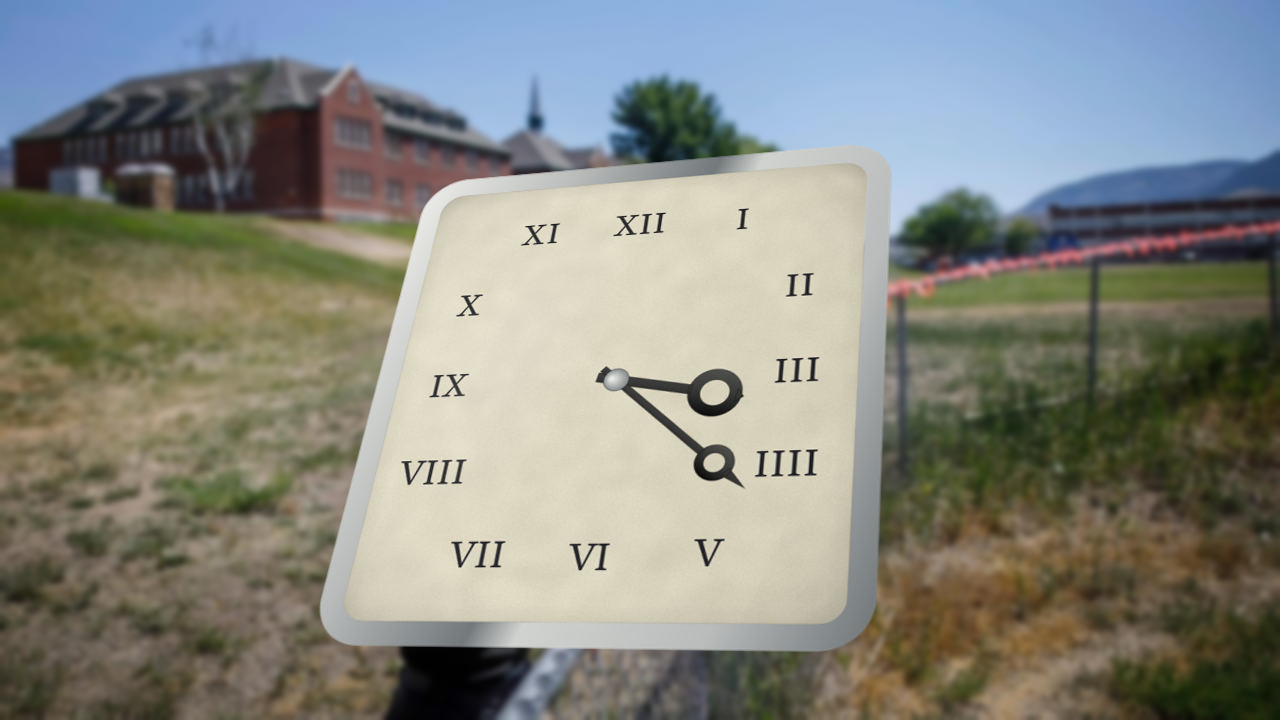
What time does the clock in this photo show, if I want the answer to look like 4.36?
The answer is 3.22
